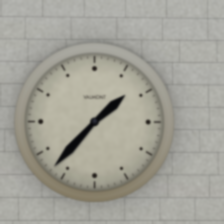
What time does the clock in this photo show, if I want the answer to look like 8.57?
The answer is 1.37
